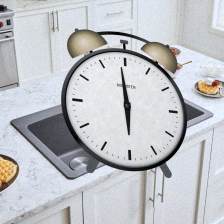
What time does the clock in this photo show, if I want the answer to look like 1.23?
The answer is 5.59
